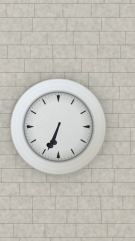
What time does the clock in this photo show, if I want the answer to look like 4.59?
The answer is 6.34
